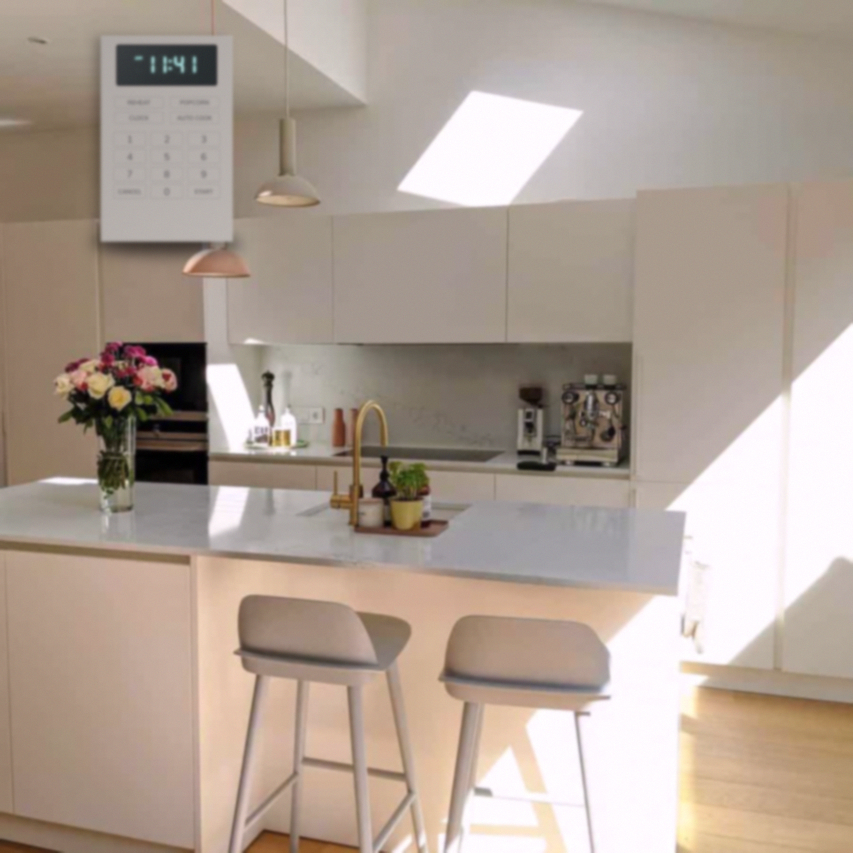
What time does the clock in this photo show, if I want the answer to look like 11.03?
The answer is 11.41
